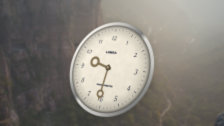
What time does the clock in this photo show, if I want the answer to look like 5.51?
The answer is 9.31
